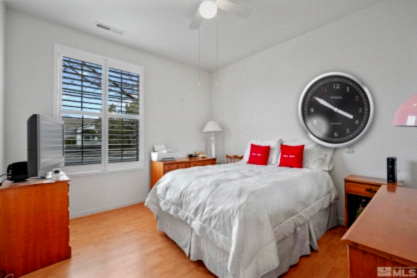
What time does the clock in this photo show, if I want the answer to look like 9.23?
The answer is 3.50
